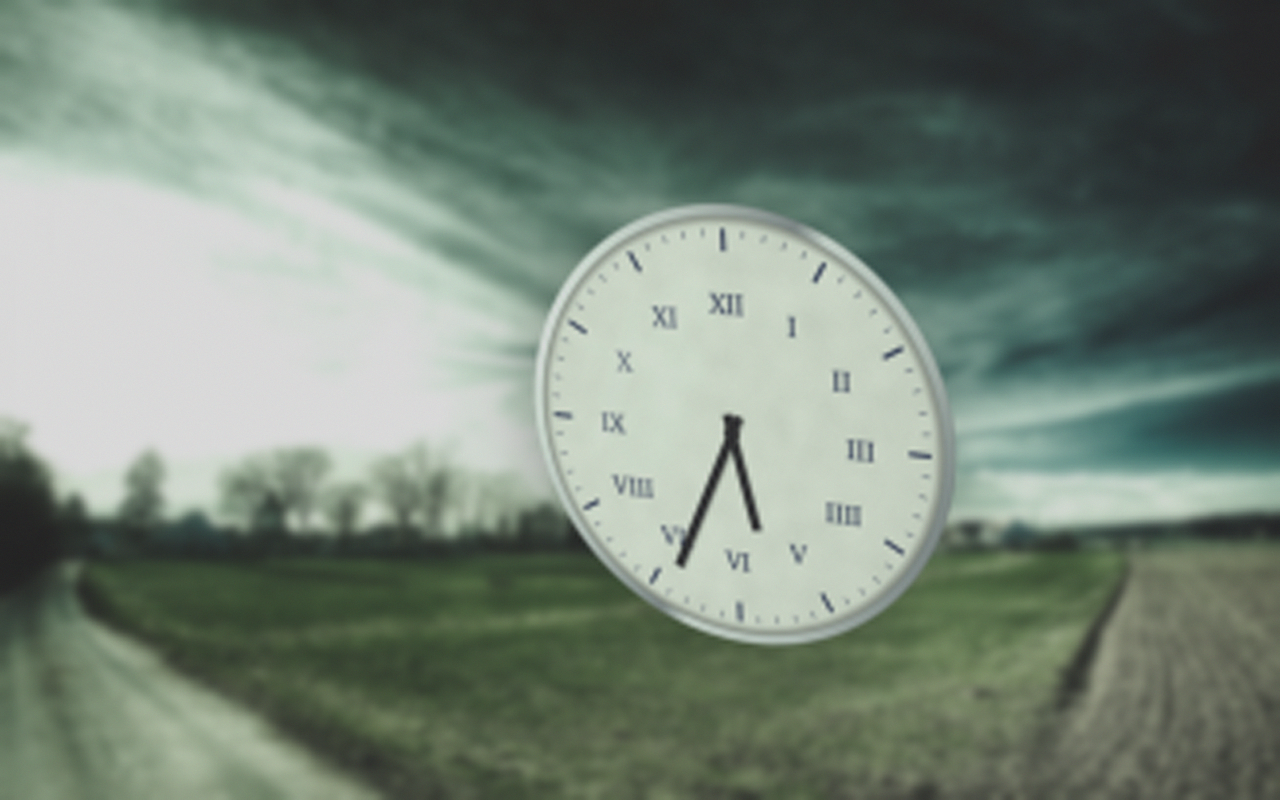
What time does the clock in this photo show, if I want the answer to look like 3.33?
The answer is 5.34
